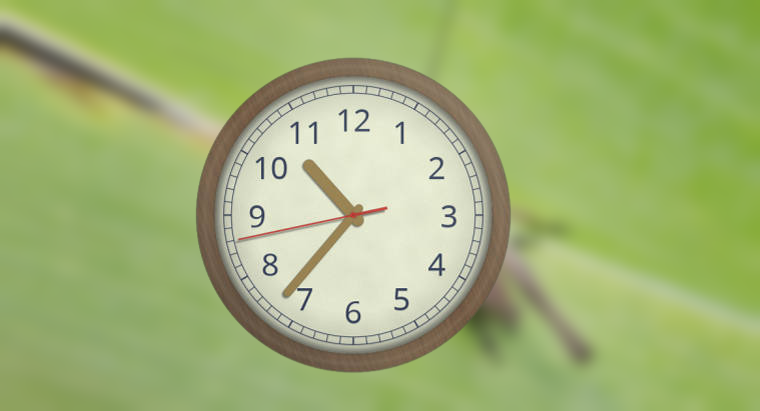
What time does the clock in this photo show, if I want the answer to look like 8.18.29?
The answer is 10.36.43
